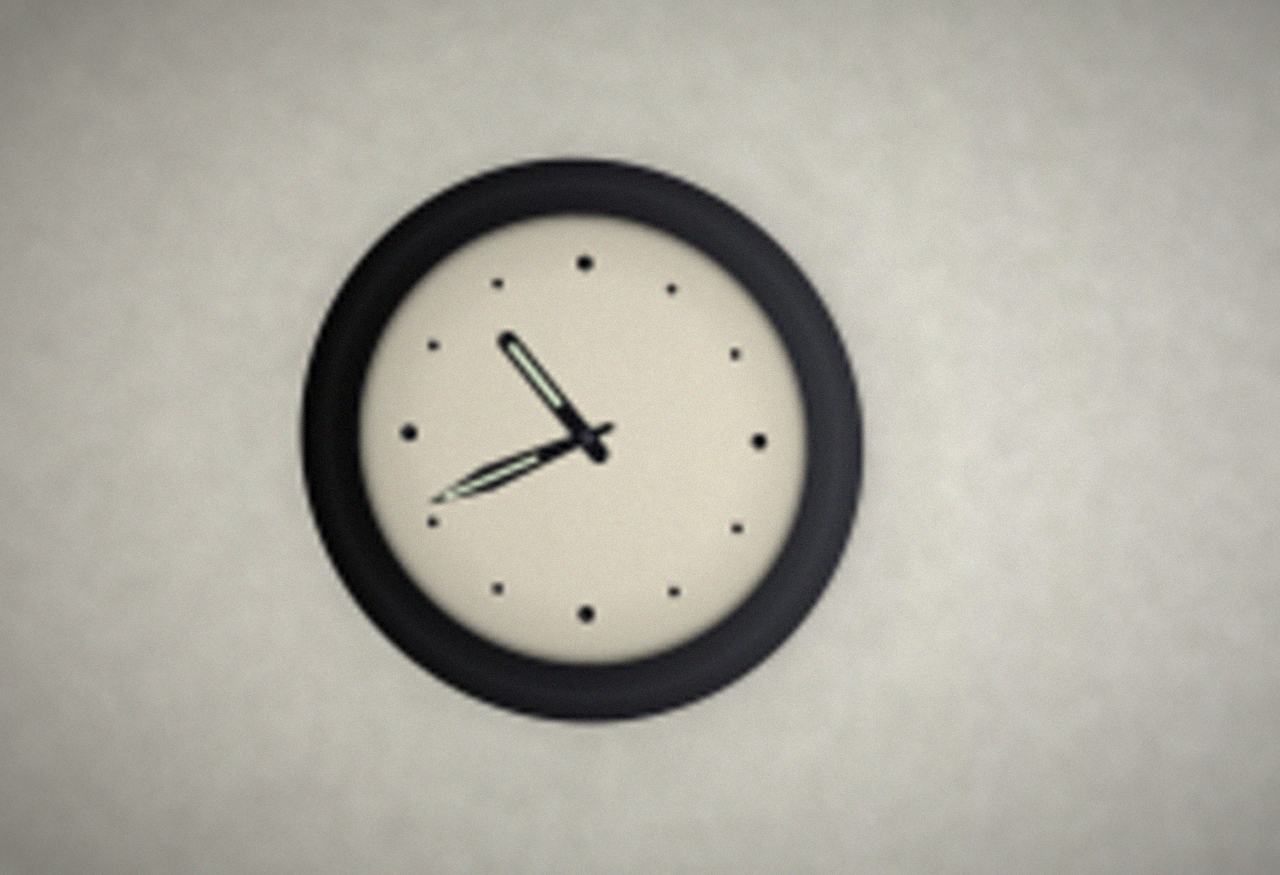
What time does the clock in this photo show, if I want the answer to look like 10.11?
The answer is 10.41
